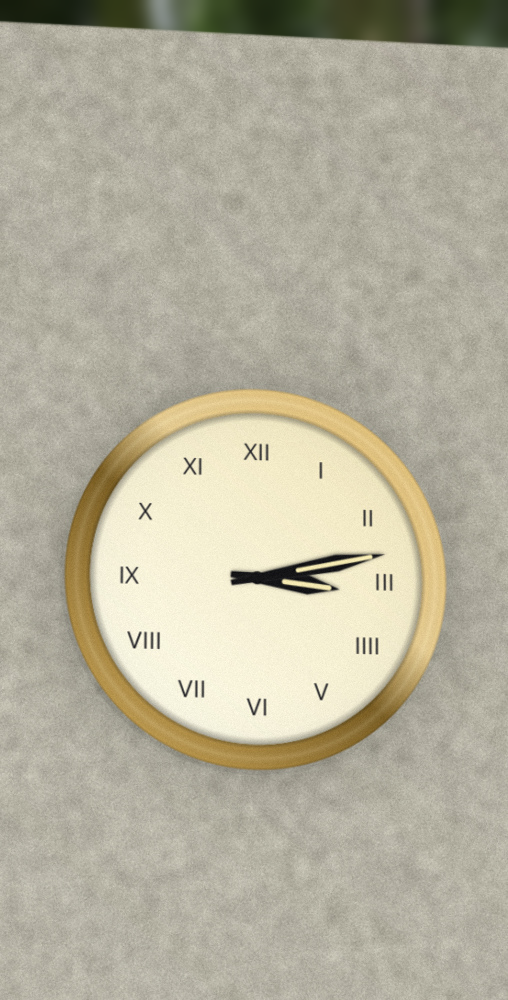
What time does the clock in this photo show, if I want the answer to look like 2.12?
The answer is 3.13
